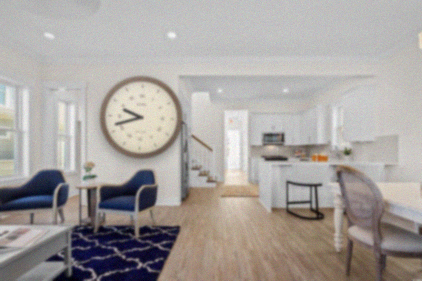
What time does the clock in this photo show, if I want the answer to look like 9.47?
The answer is 9.42
